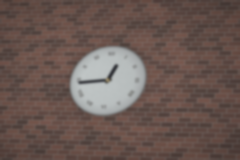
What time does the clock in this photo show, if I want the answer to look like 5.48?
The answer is 12.44
